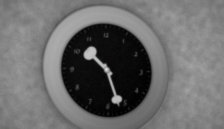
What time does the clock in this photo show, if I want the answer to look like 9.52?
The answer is 10.27
